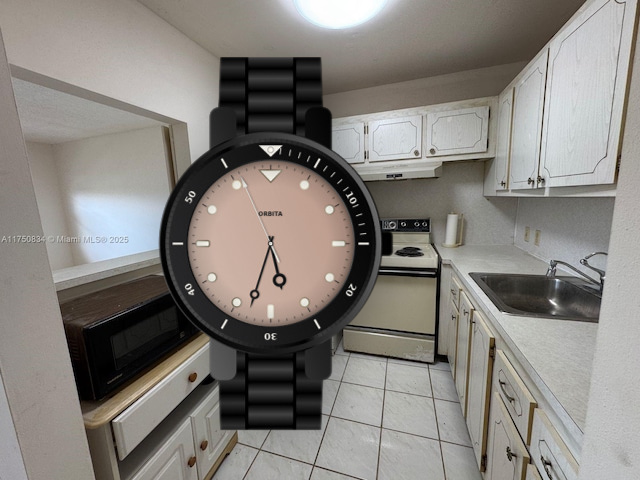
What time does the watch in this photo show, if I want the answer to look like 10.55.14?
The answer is 5.32.56
